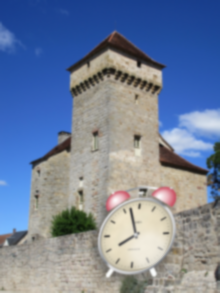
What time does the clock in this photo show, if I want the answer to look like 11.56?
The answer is 7.57
